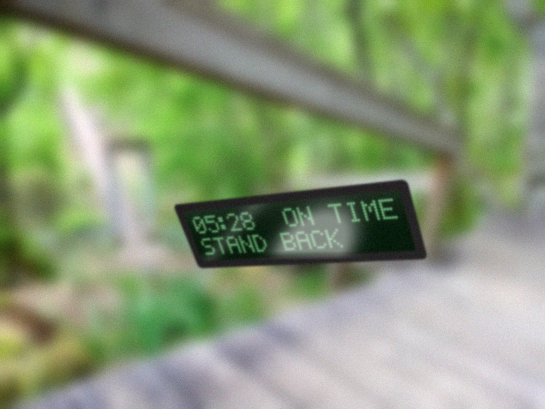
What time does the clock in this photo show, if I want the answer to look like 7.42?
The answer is 5.28
